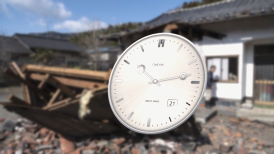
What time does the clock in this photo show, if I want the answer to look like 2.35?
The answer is 10.13
